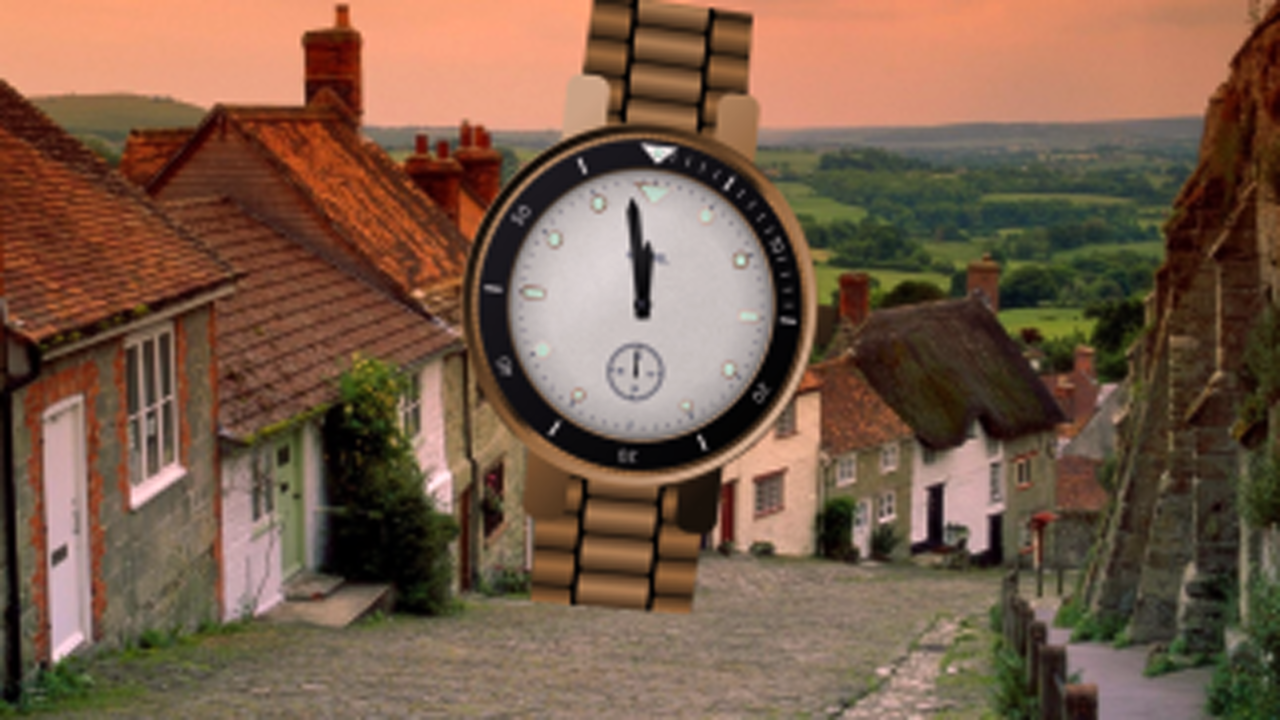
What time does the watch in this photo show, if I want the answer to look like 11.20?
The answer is 11.58
